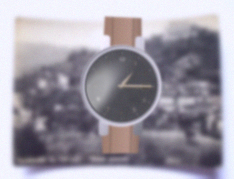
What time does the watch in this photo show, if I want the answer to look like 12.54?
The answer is 1.15
